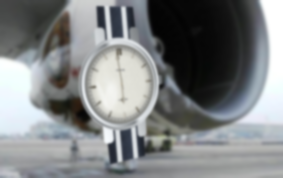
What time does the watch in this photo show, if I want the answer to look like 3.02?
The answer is 5.59
